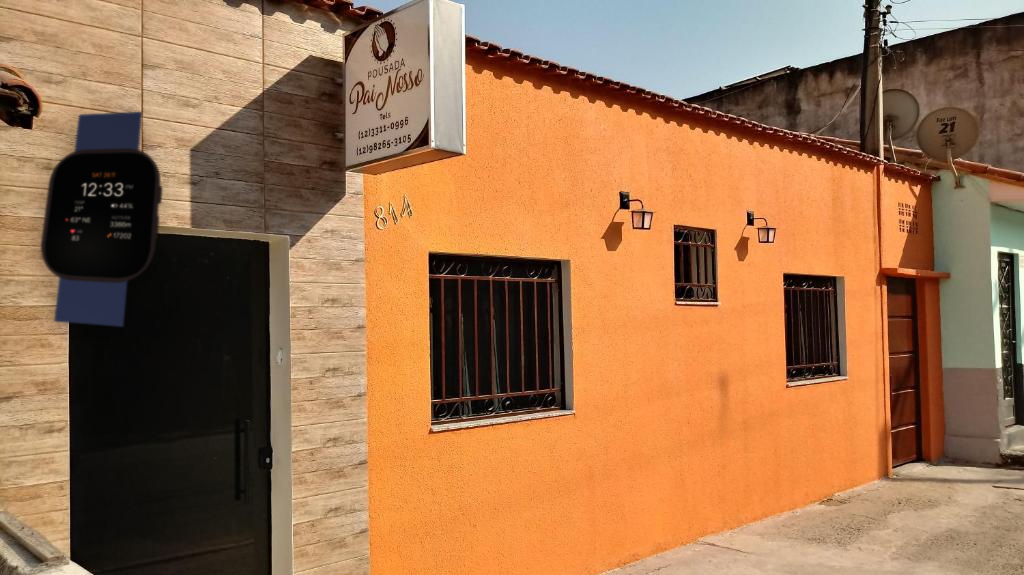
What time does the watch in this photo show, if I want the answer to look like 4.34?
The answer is 12.33
